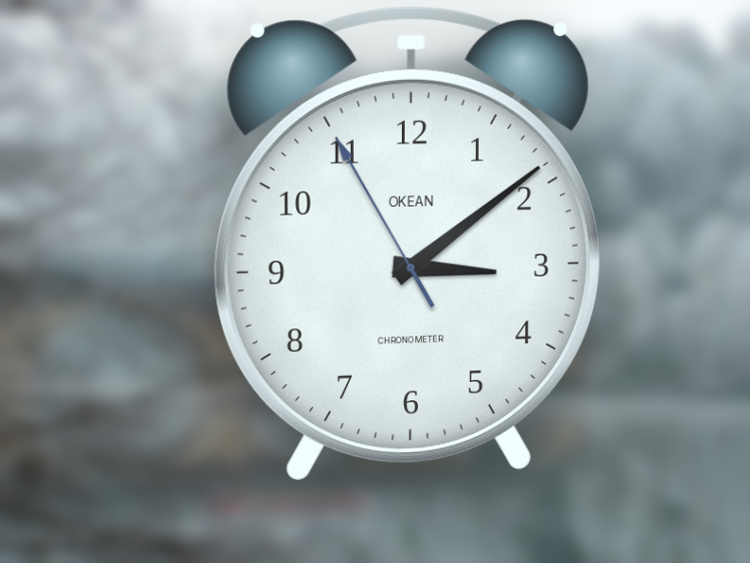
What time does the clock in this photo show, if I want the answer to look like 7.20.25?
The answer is 3.08.55
